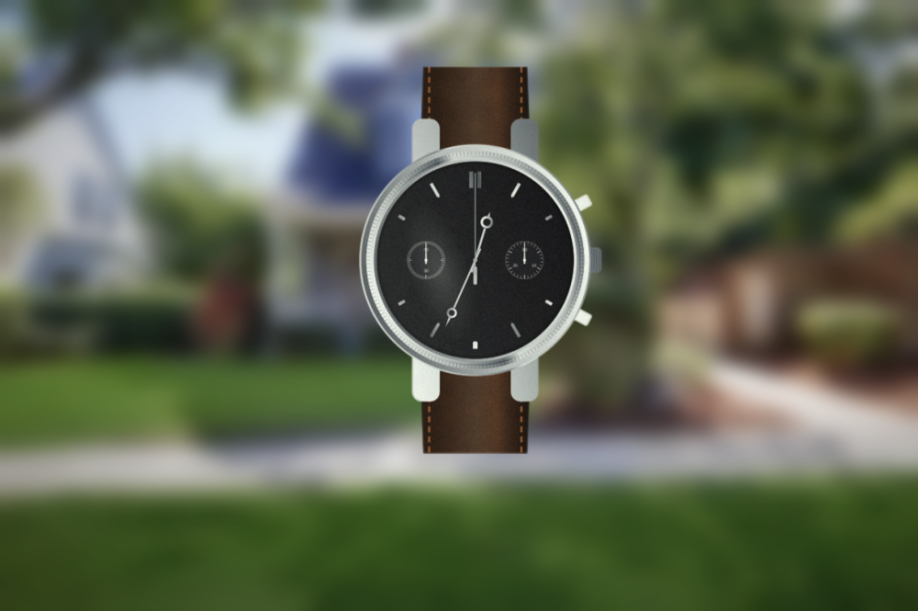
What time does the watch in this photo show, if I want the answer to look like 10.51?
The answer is 12.34
